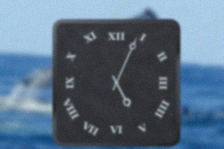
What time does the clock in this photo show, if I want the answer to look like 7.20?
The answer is 5.04
